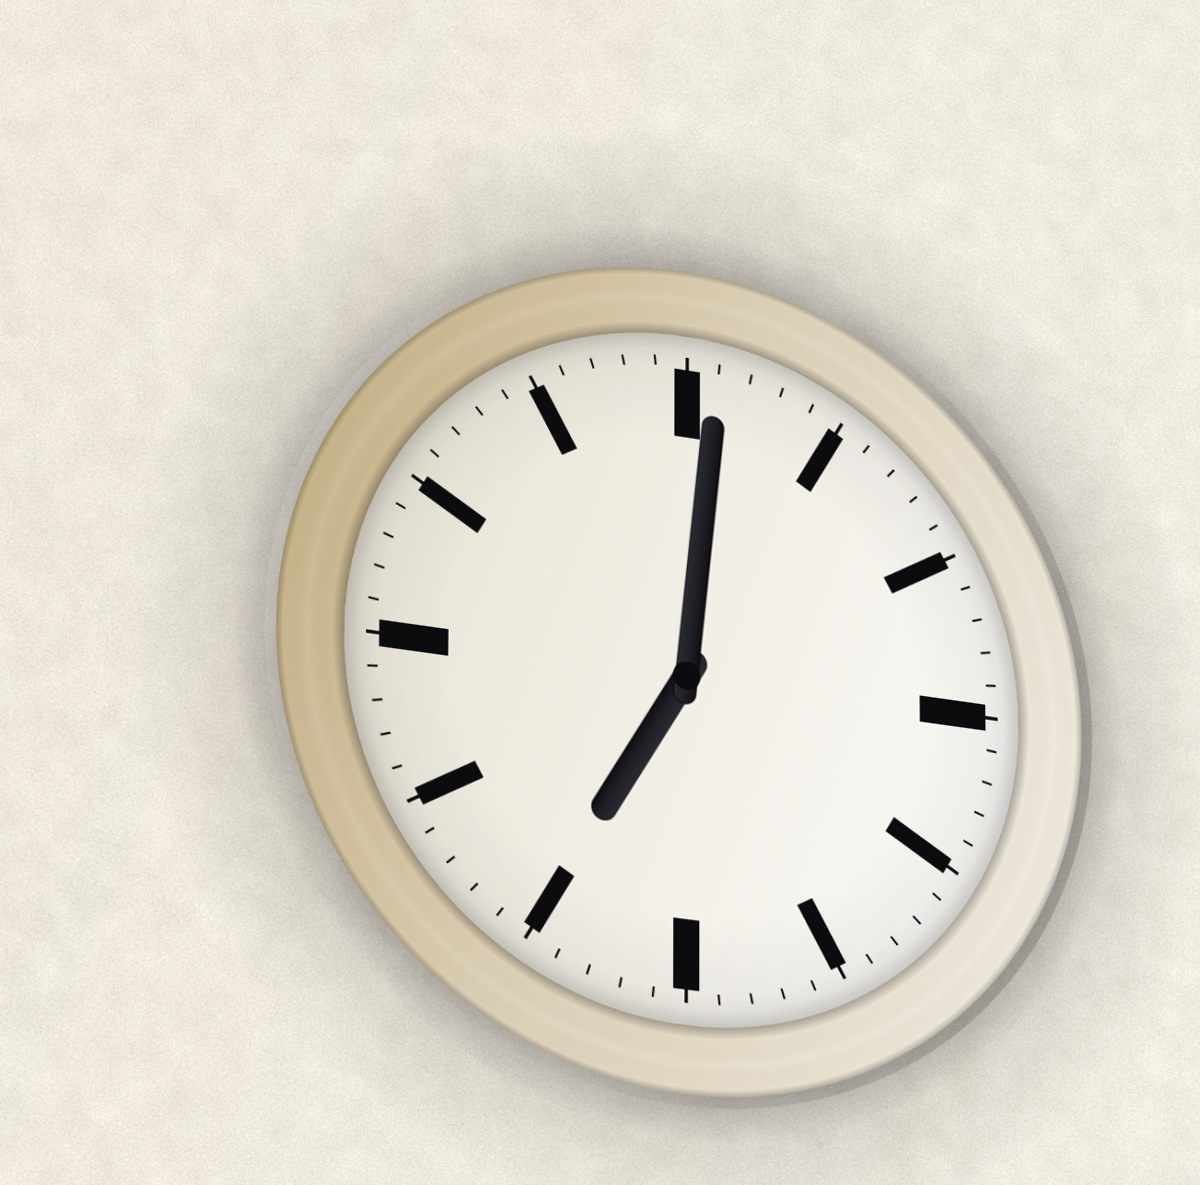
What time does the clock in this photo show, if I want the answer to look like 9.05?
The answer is 7.01
